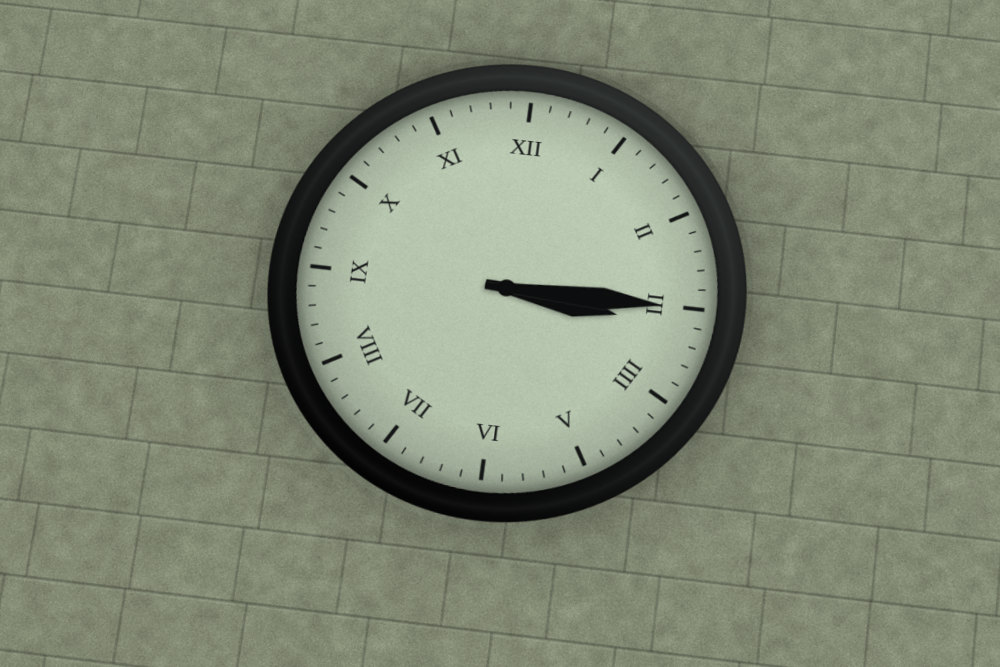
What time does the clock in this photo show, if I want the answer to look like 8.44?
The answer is 3.15
